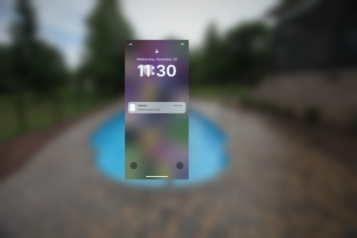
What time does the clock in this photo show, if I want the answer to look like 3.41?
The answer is 11.30
